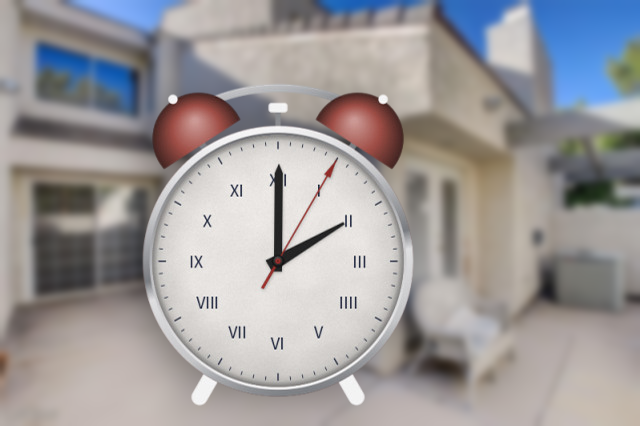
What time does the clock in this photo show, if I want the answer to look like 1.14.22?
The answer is 2.00.05
